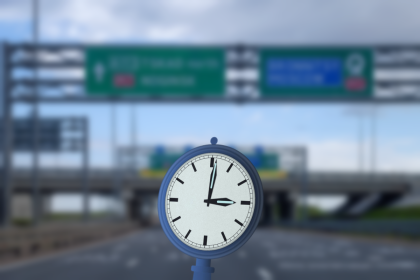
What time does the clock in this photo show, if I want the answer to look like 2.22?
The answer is 3.01
